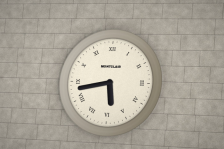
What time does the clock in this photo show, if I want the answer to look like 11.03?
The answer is 5.43
